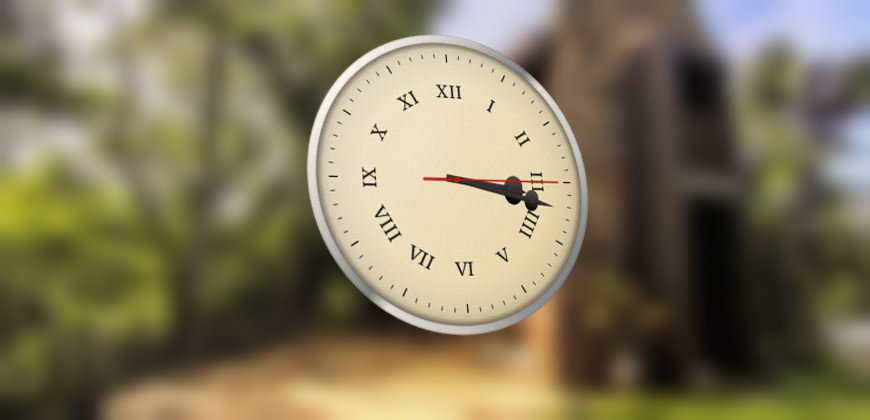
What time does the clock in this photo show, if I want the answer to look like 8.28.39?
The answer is 3.17.15
